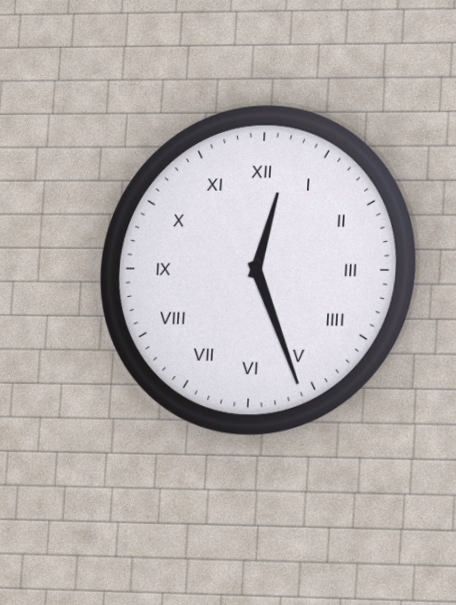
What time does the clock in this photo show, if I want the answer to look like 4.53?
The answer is 12.26
